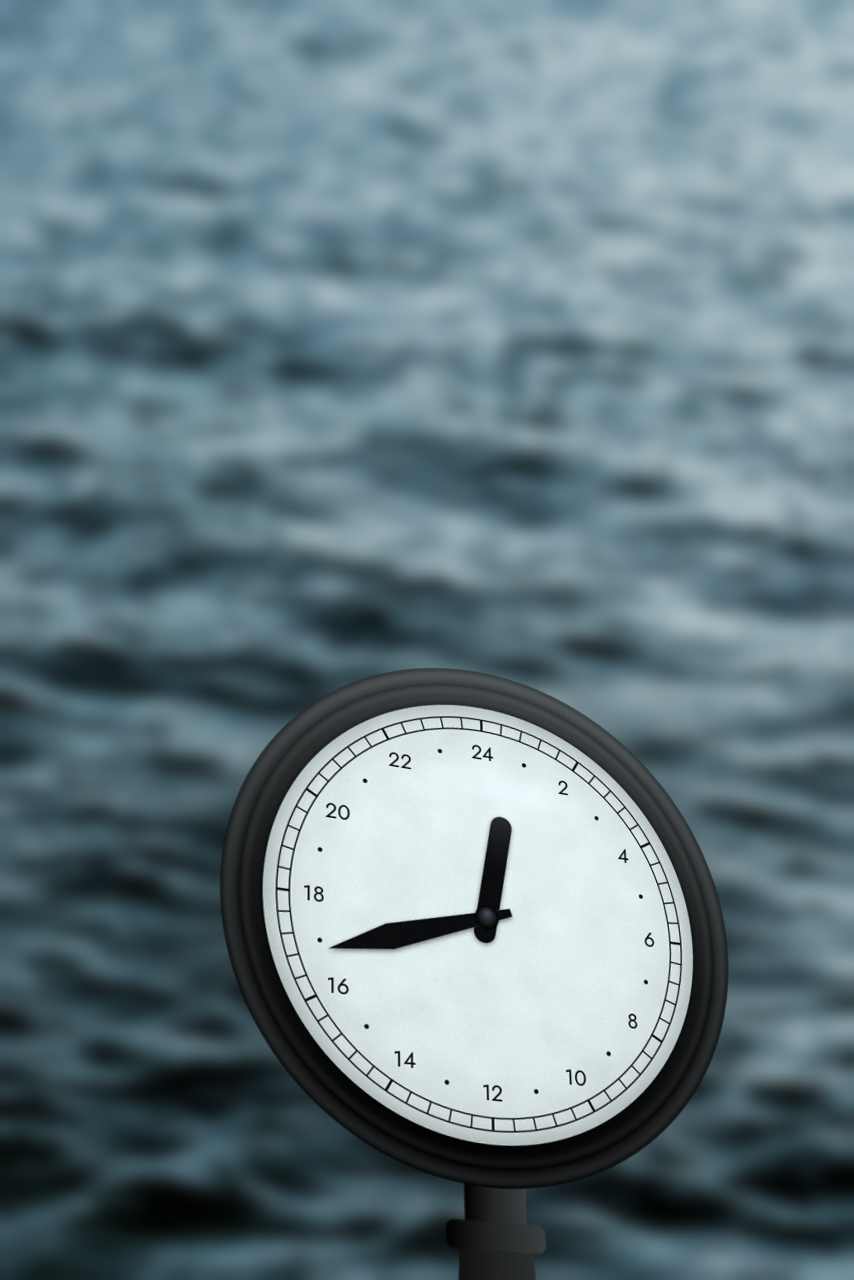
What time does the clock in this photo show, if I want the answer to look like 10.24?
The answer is 0.42
